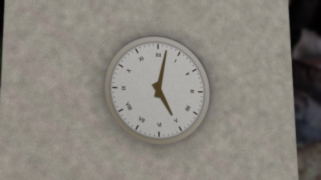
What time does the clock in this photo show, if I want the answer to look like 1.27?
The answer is 5.02
